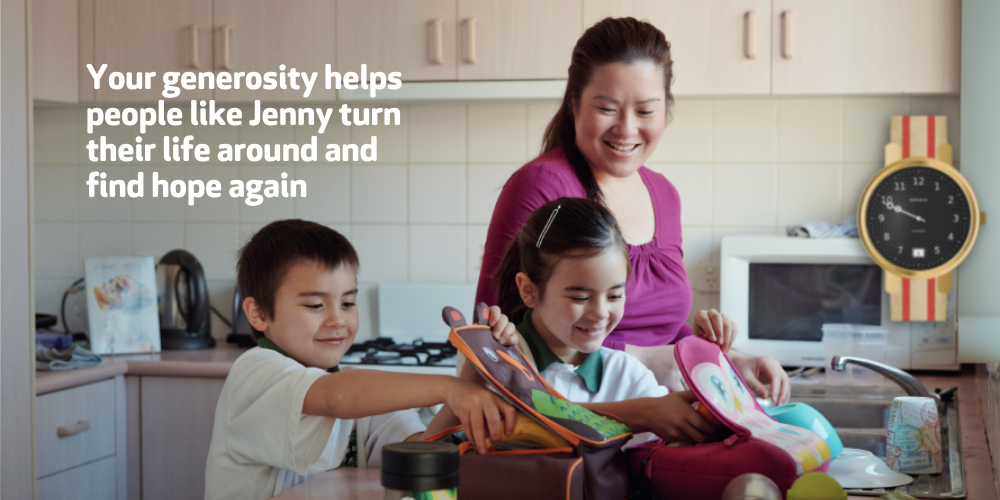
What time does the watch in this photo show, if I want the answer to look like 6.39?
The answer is 9.49
